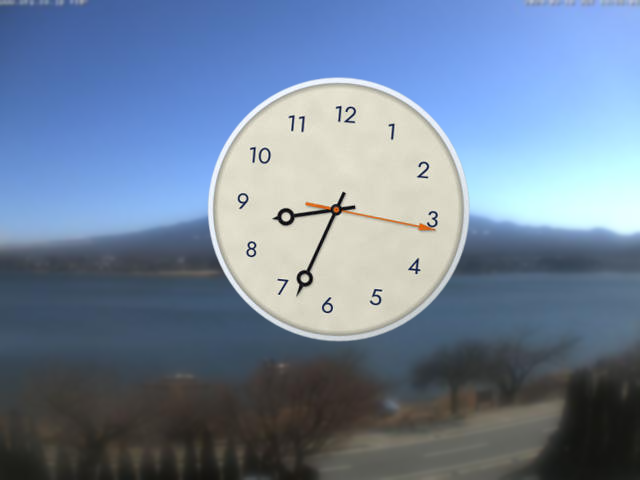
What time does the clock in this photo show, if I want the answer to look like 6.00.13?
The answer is 8.33.16
